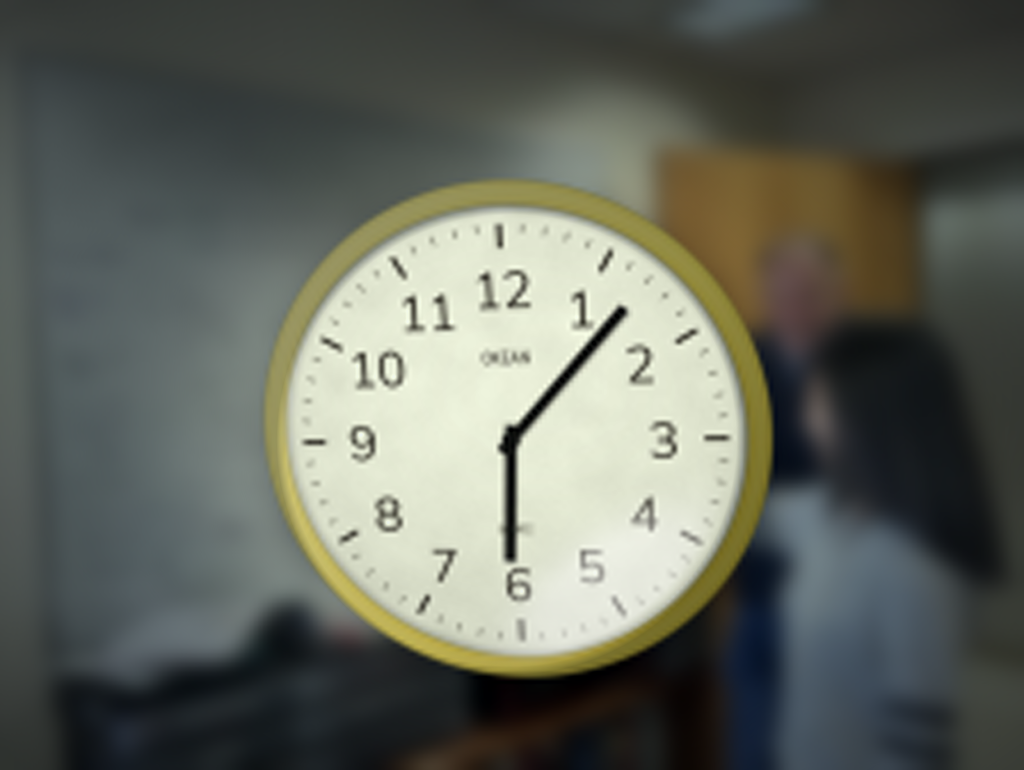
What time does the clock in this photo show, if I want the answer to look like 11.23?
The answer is 6.07
